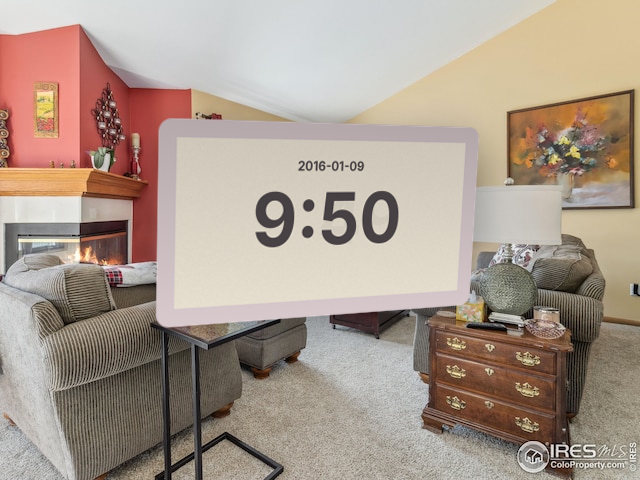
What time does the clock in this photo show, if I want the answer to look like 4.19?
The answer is 9.50
